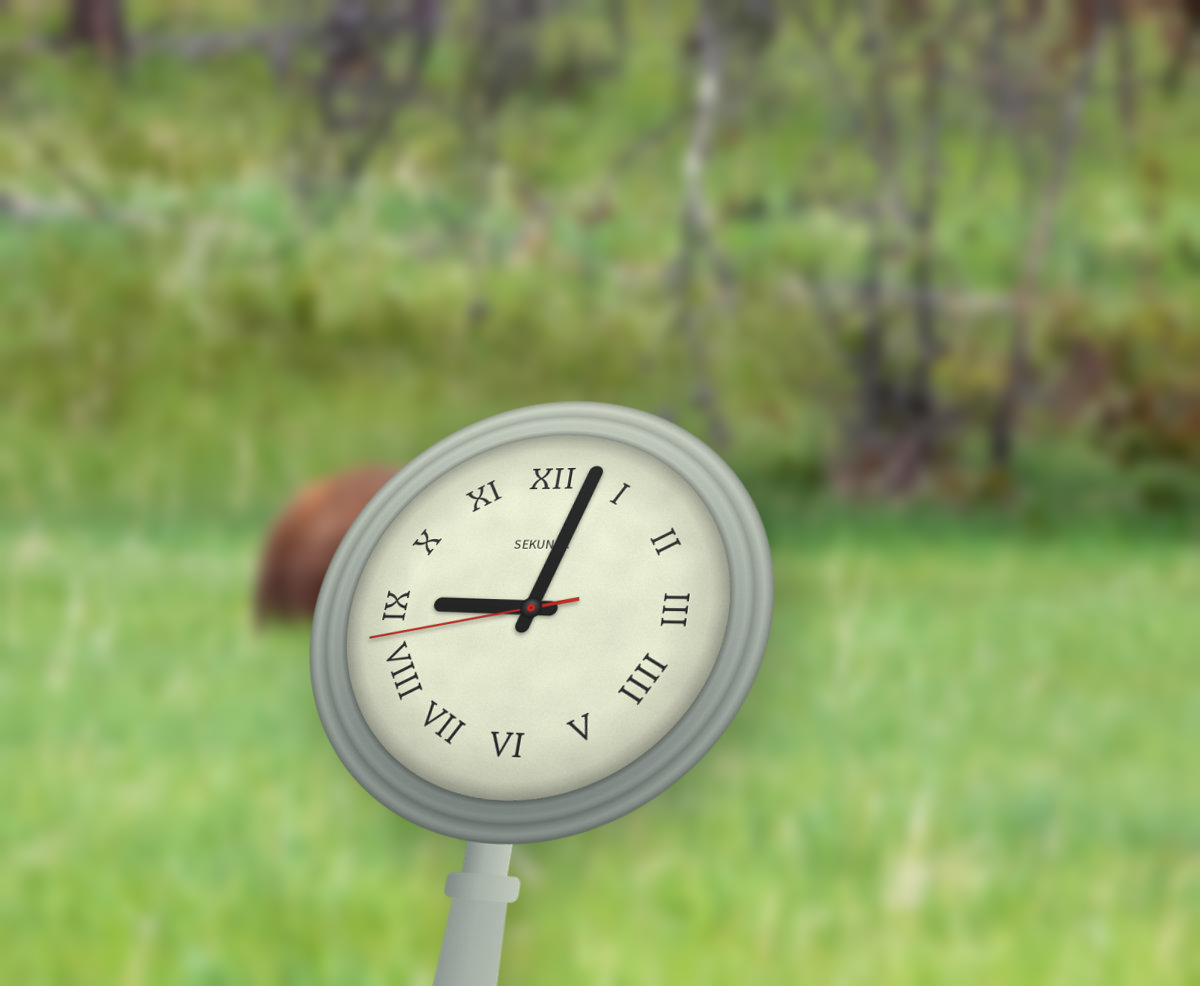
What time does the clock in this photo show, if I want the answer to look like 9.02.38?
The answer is 9.02.43
